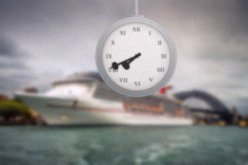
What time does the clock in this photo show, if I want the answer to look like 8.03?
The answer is 7.41
